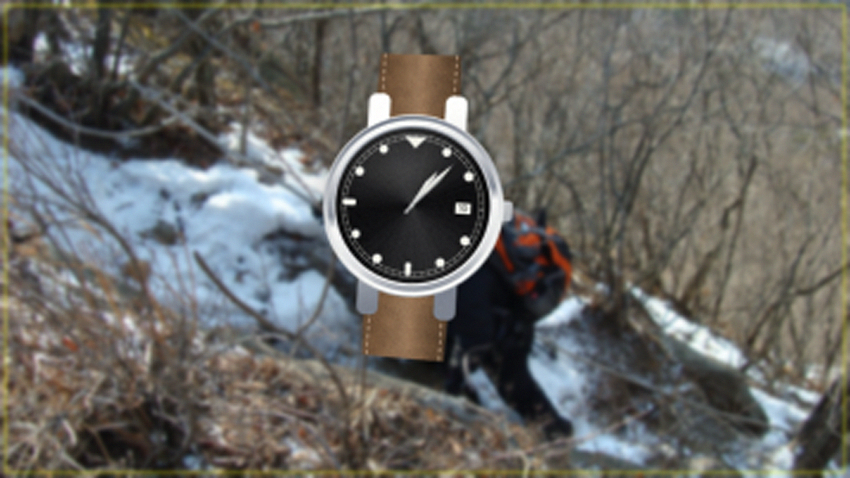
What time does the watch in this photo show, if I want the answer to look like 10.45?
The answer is 1.07
